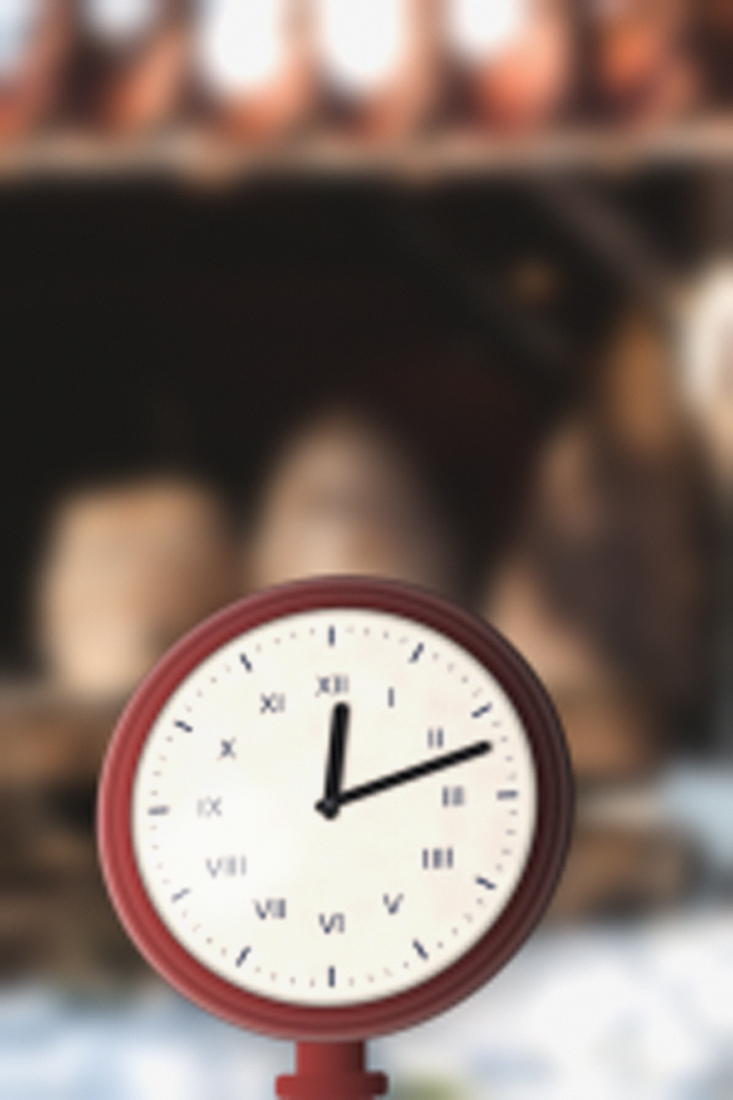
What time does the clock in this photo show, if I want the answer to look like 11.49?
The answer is 12.12
